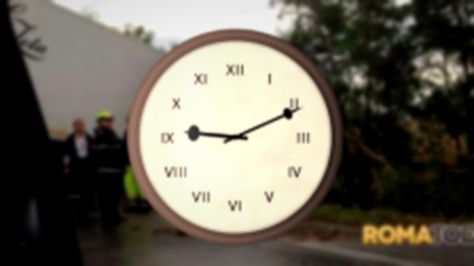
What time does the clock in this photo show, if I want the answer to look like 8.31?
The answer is 9.11
